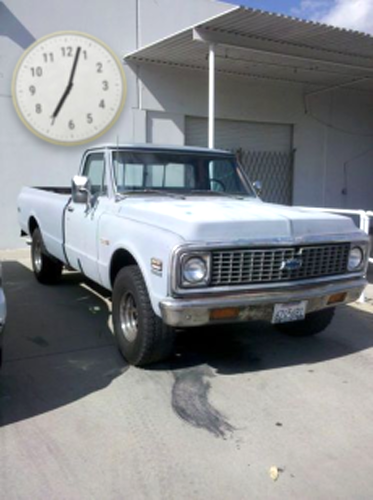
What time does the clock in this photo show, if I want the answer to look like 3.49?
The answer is 7.03
